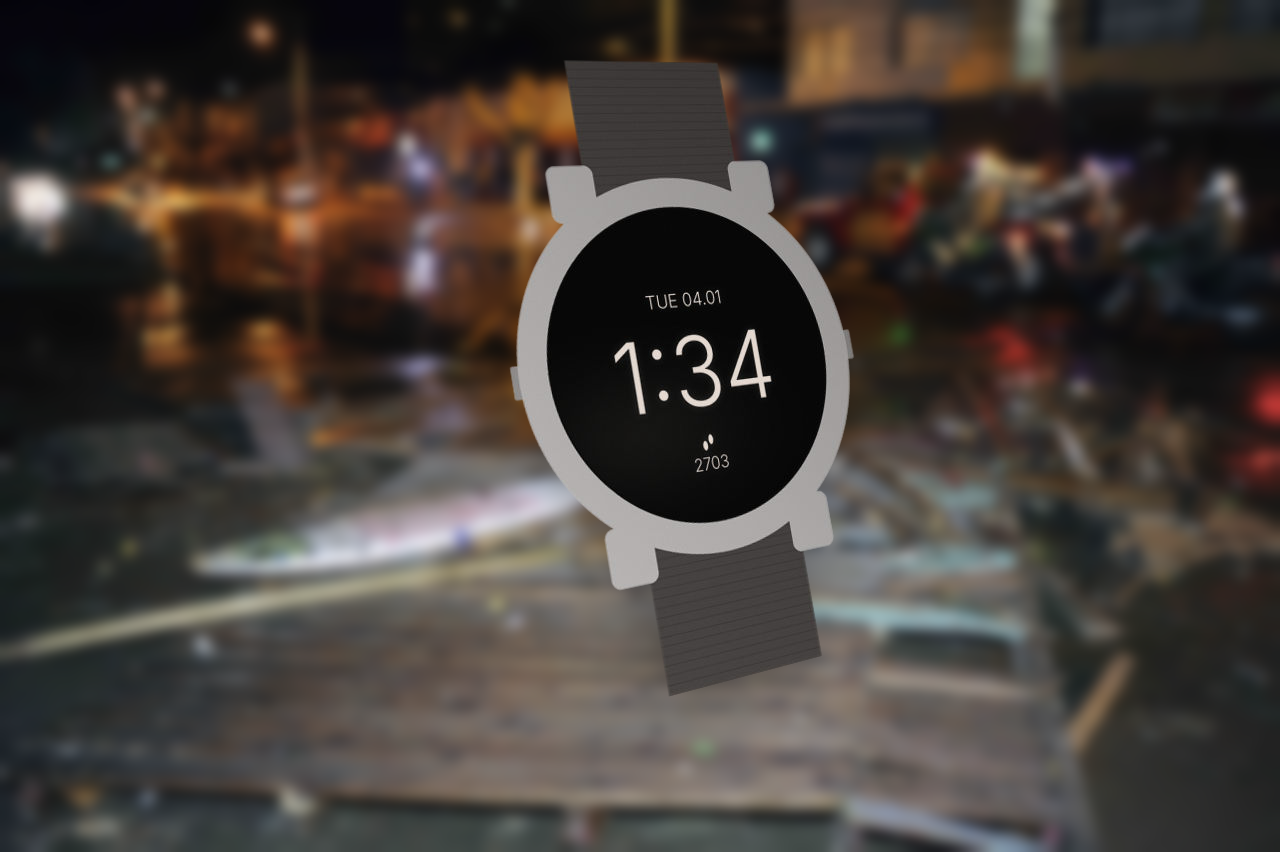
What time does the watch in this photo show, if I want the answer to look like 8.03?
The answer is 1.34
